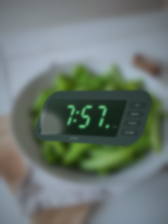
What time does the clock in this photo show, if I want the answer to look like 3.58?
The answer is 7.57
